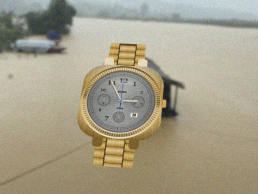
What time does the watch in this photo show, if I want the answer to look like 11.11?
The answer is 2.55
